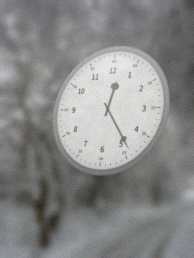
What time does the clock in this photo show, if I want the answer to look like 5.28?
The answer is 12.24
